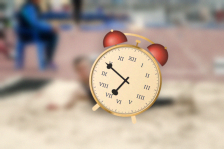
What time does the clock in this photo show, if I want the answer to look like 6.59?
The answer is 6.49
